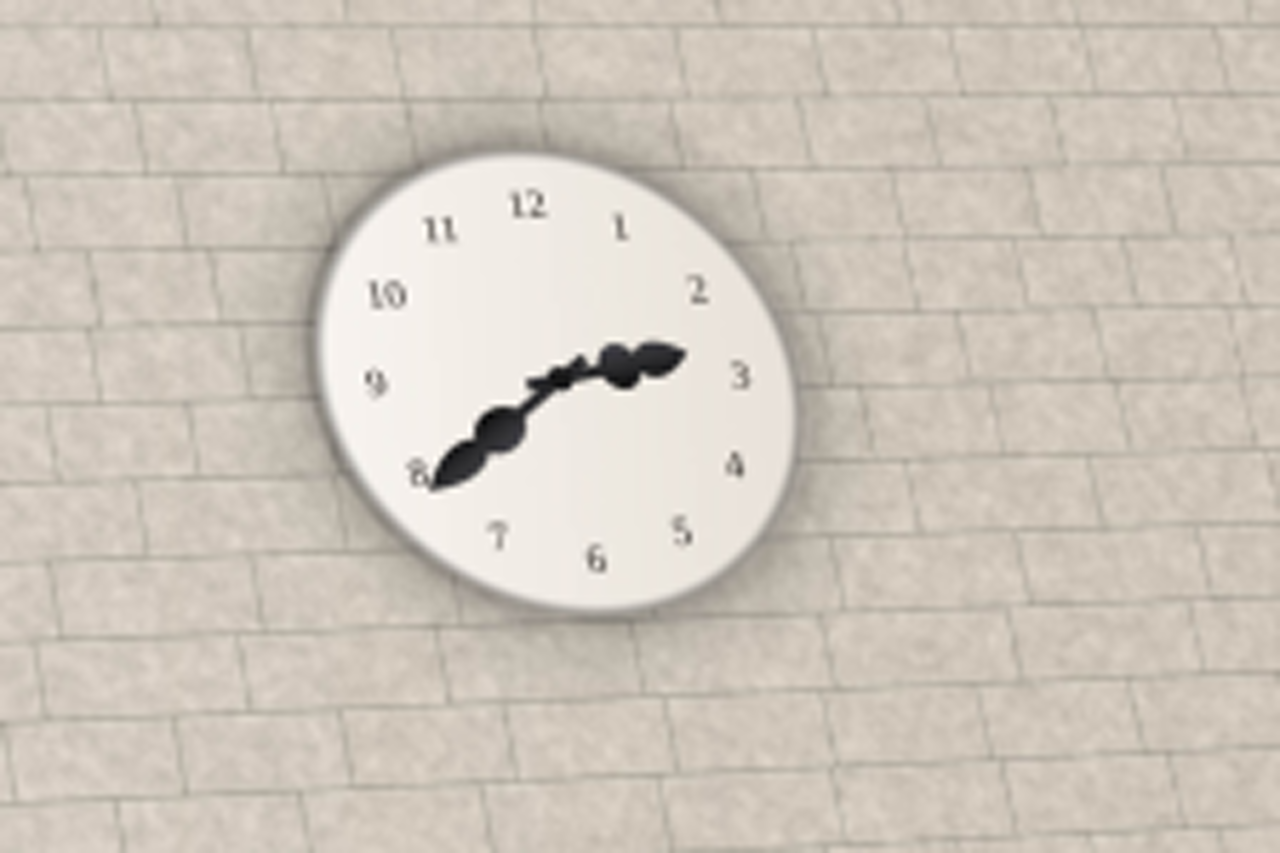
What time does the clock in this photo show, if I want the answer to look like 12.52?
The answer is 2.39
